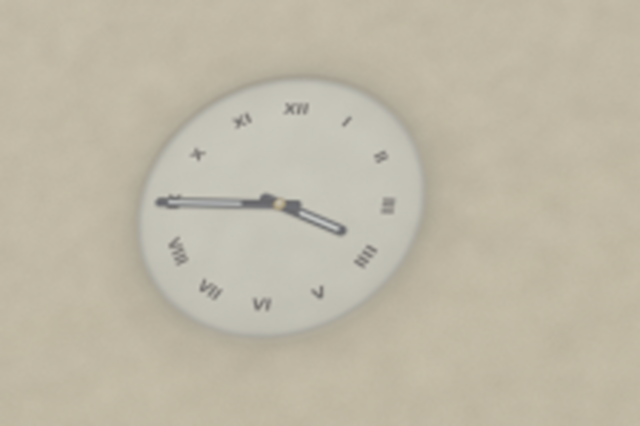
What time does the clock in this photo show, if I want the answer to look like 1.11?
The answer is 3.45
